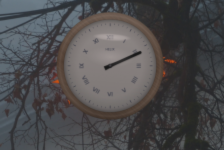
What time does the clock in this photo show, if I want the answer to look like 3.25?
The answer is 2.11
